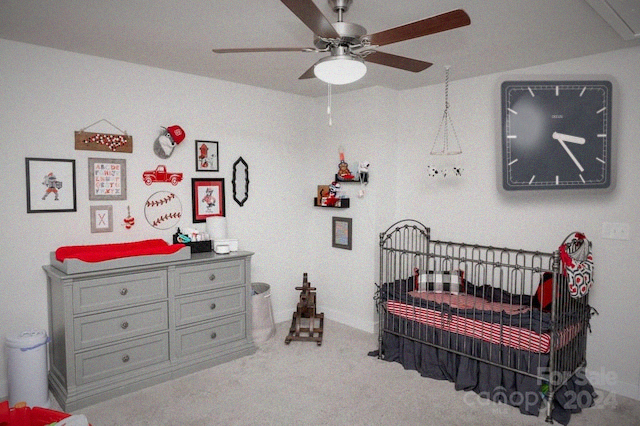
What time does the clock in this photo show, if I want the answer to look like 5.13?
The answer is 3.24
